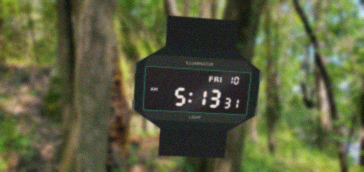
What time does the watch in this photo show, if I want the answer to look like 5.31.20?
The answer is 5.13.31
